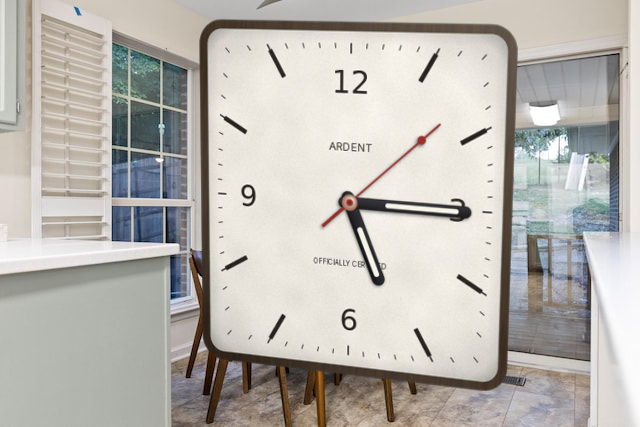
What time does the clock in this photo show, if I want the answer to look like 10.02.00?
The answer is 5.15.08
